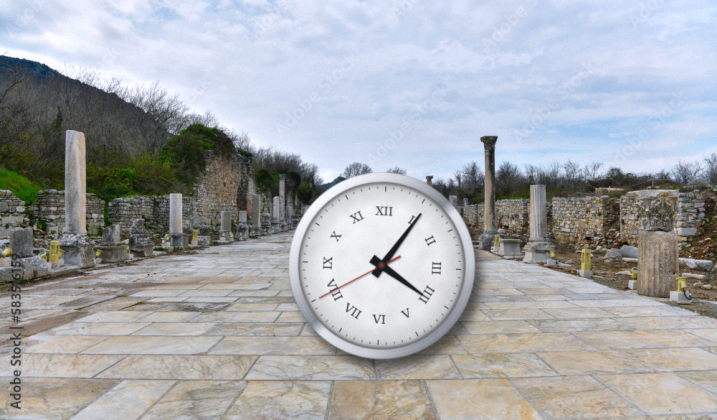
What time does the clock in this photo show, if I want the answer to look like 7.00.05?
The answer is 4.05.40
